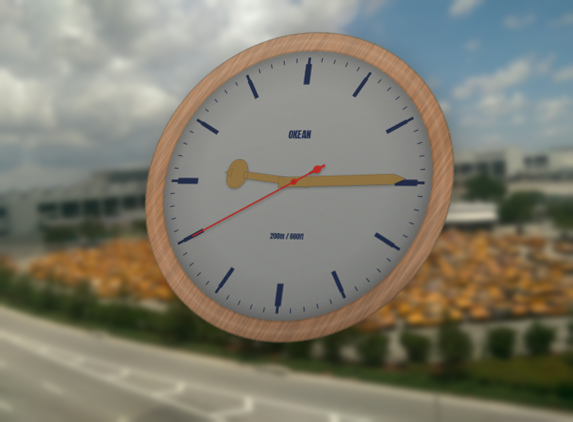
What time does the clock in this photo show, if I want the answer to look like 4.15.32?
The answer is 9.14.40
